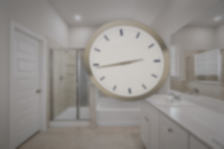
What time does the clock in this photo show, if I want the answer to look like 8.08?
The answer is 2.44
